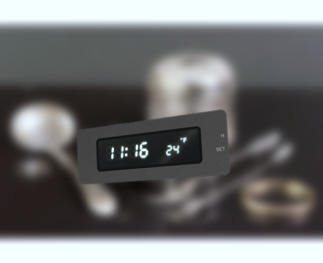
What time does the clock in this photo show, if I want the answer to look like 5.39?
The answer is 11.16
